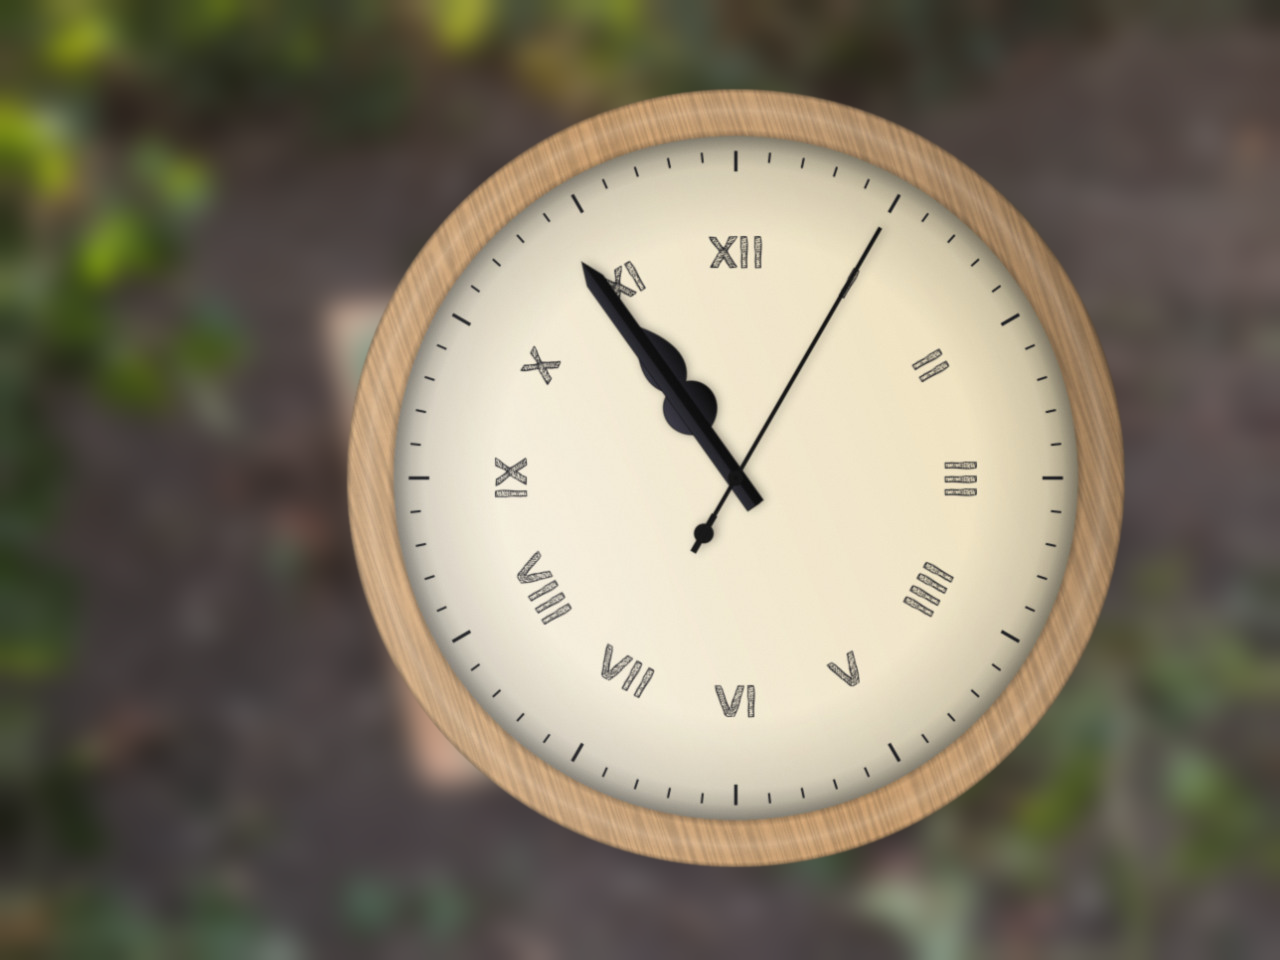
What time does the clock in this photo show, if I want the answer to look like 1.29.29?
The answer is 10.54.05
